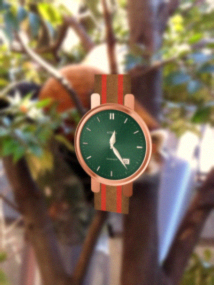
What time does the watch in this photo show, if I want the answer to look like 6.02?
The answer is 12.24
